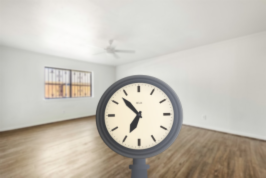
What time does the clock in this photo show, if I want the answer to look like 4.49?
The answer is 6.53
